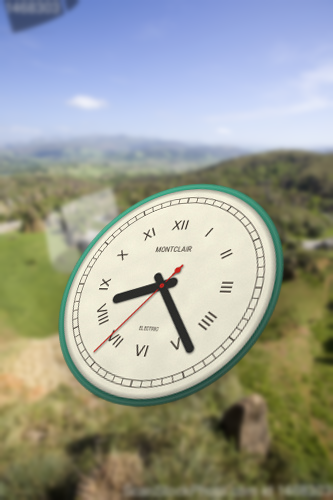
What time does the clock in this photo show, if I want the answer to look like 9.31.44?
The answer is 8.23.36
